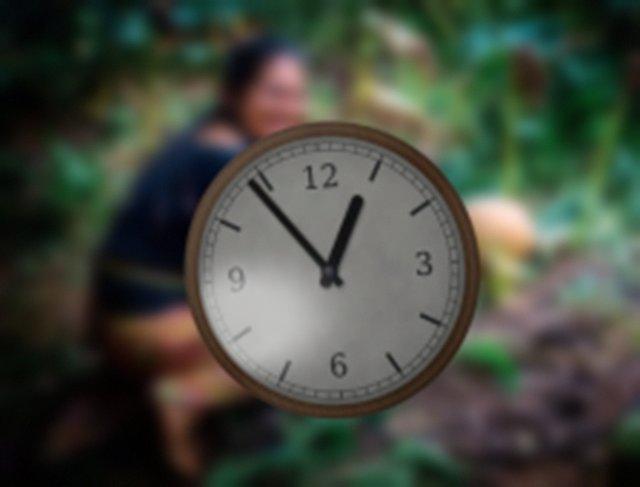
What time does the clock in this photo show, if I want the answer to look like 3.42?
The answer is 12.54
